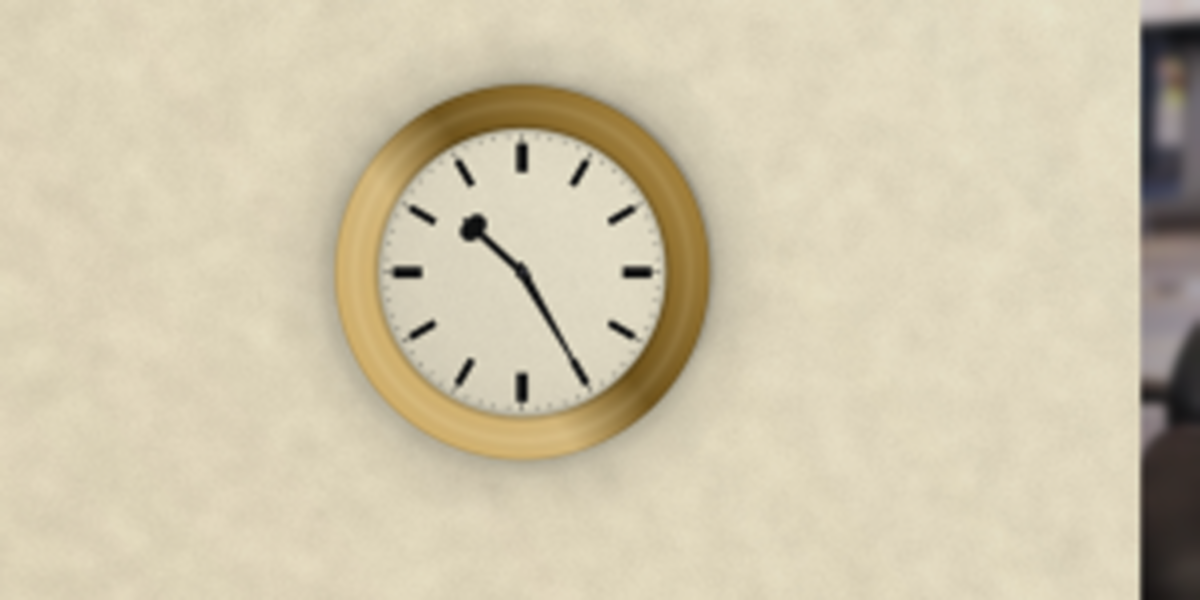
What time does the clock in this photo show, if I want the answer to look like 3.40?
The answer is 10.25
